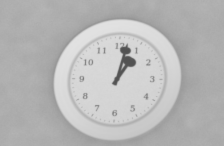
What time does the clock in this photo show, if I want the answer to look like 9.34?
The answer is 1.02
